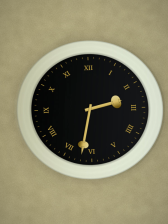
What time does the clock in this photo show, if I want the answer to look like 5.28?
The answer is 2.32
